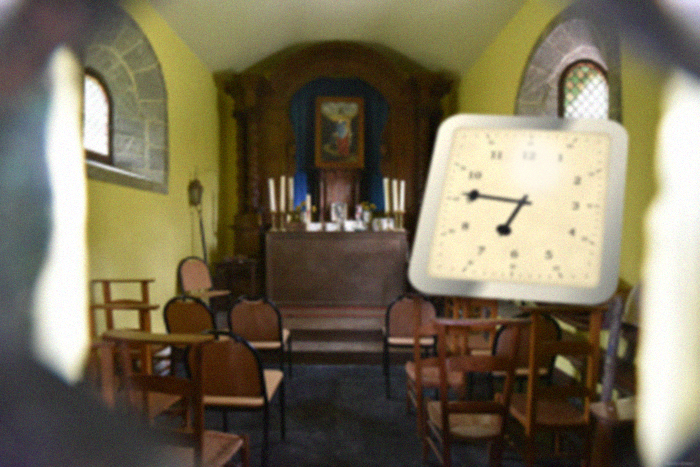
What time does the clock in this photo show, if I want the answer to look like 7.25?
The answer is 6.46
